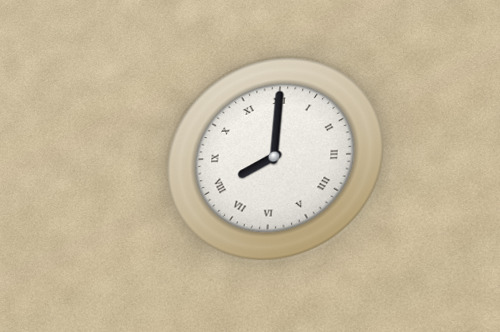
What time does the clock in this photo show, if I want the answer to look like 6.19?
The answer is 8.00
